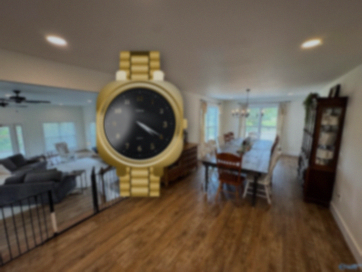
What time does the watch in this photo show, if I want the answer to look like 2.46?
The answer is 4.20
